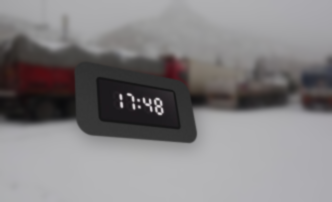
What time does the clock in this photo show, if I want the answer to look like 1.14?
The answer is 17.48
